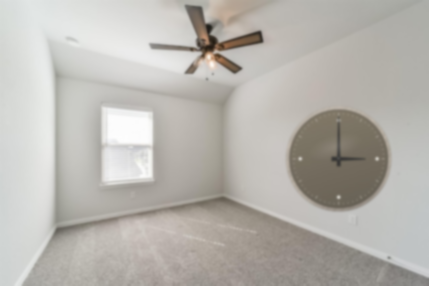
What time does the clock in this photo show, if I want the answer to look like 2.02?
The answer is 3.00
